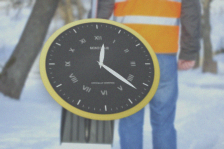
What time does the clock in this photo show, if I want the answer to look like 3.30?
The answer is 12.22
